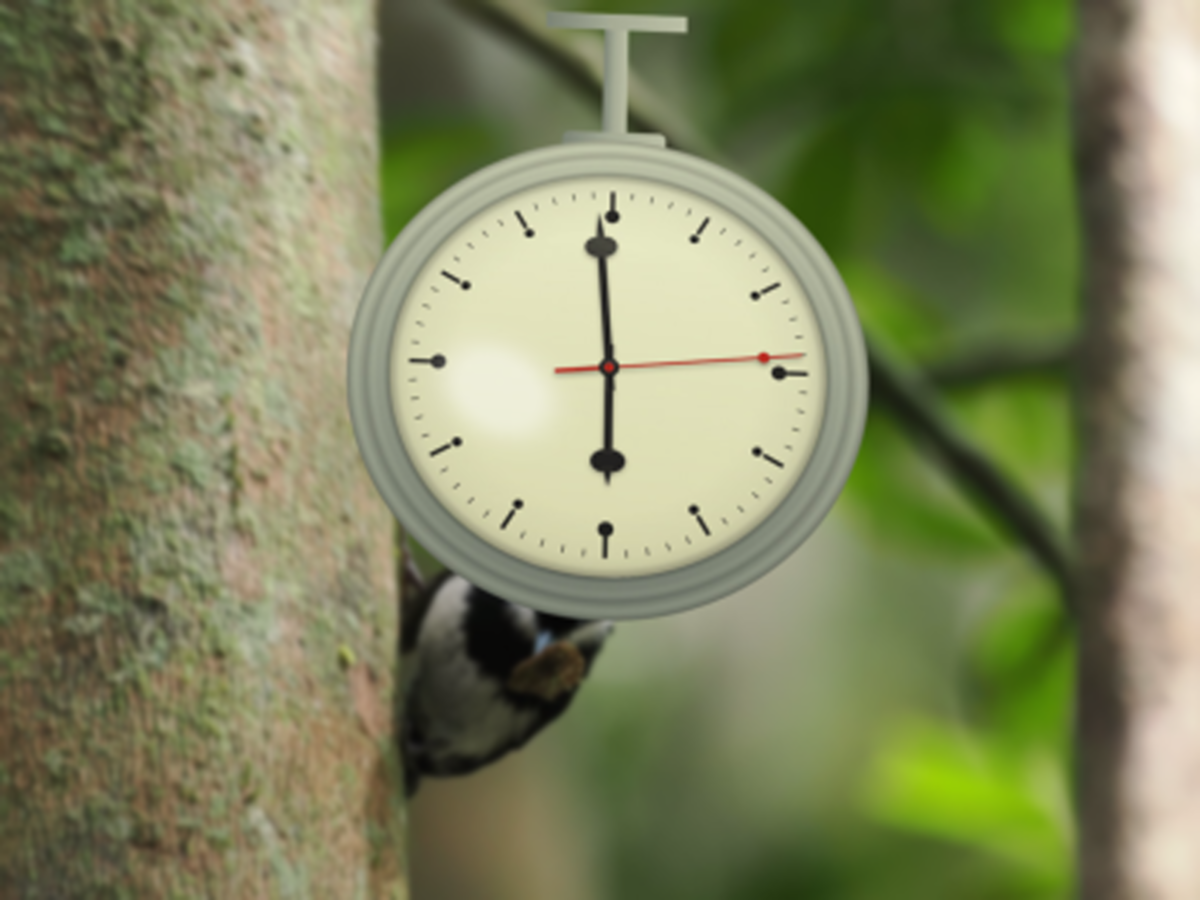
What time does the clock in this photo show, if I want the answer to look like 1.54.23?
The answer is 5.59.14
